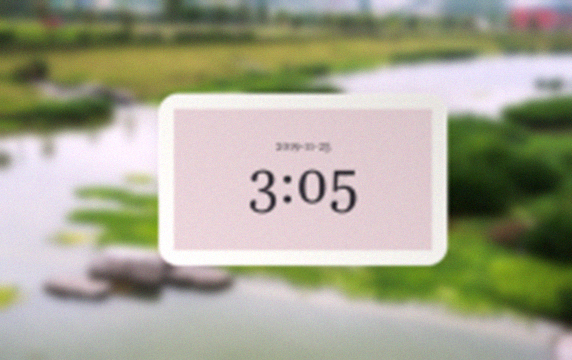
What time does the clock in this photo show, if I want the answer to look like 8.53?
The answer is 3.05
